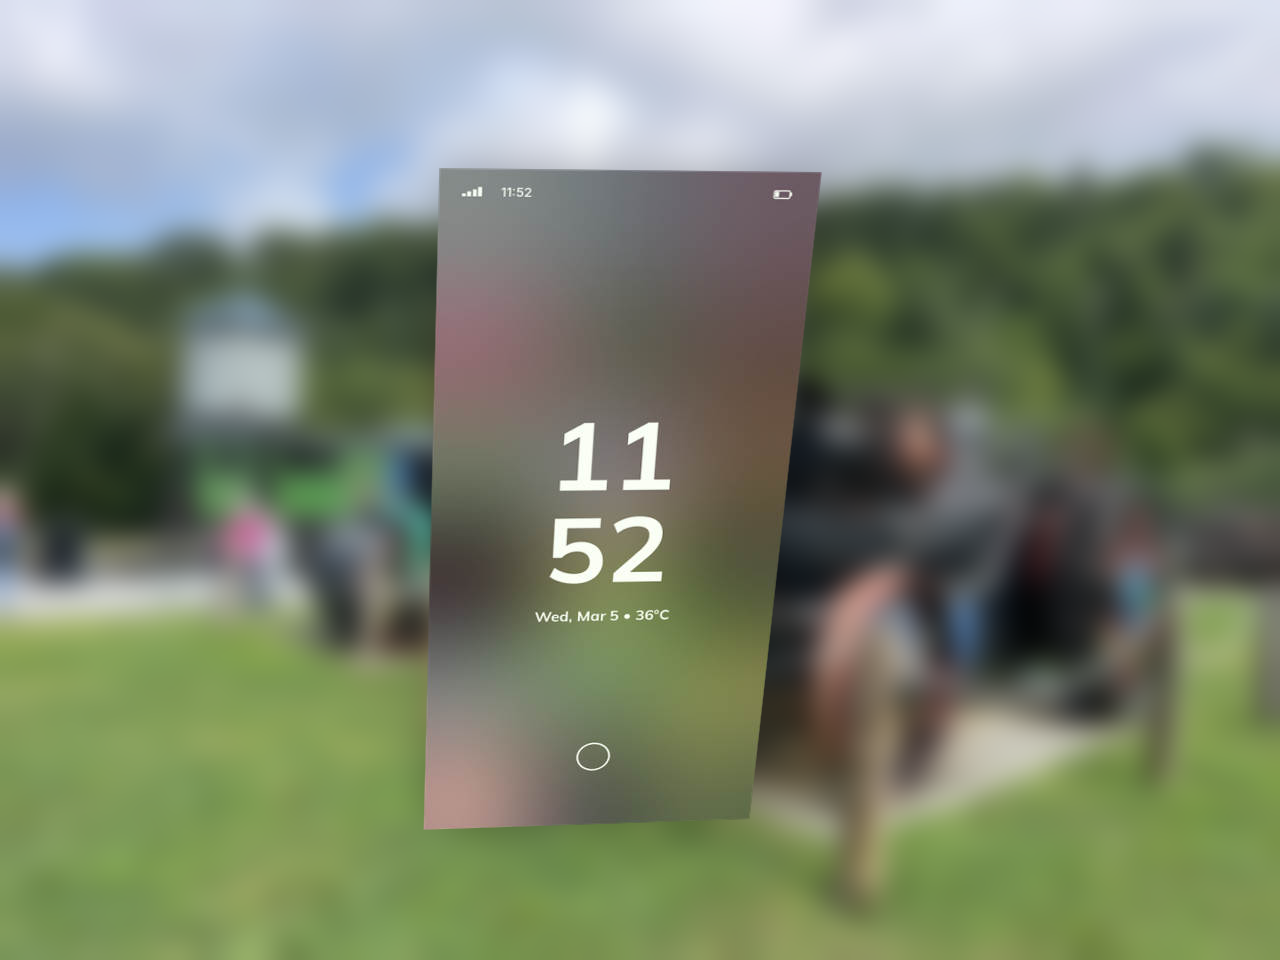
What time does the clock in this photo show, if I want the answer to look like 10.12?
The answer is 11.52
